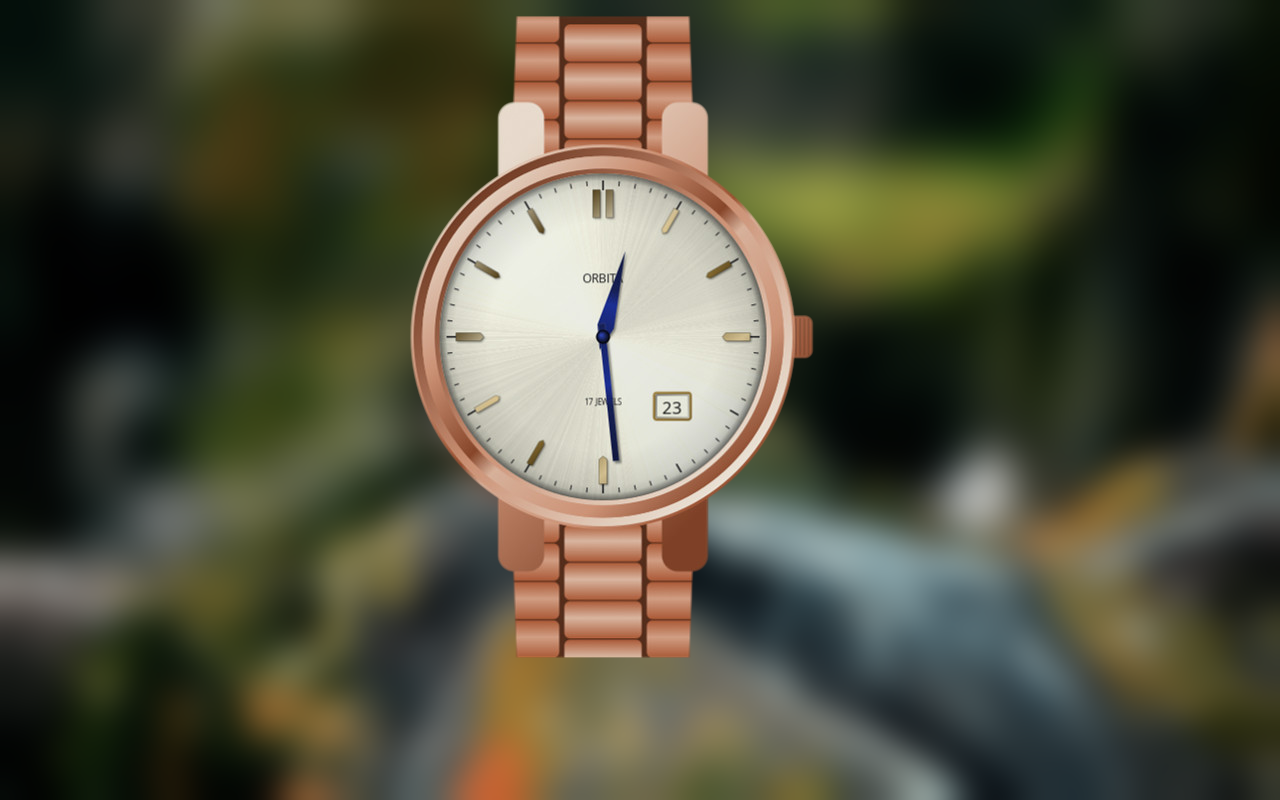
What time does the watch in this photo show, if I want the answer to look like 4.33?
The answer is 12.29
